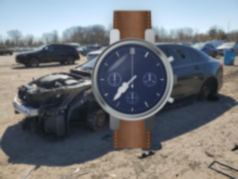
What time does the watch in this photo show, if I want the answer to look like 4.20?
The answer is 7.37
